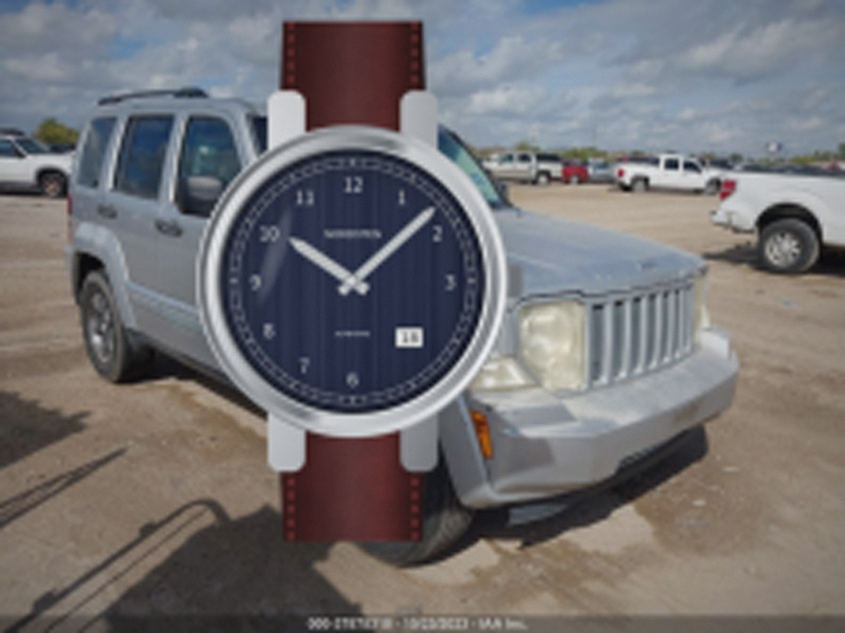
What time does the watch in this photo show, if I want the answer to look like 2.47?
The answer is 10.08
